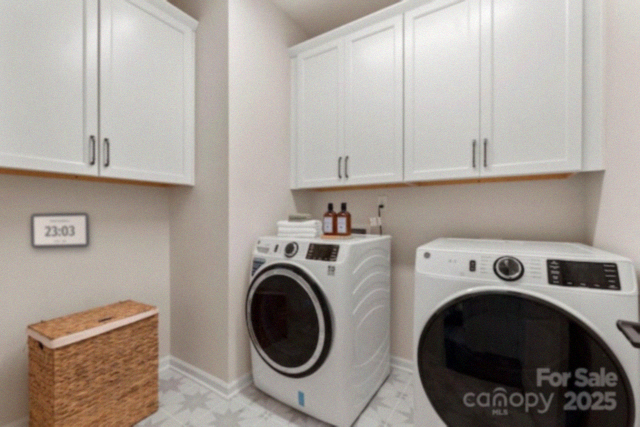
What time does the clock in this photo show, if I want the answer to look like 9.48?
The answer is 23.03
